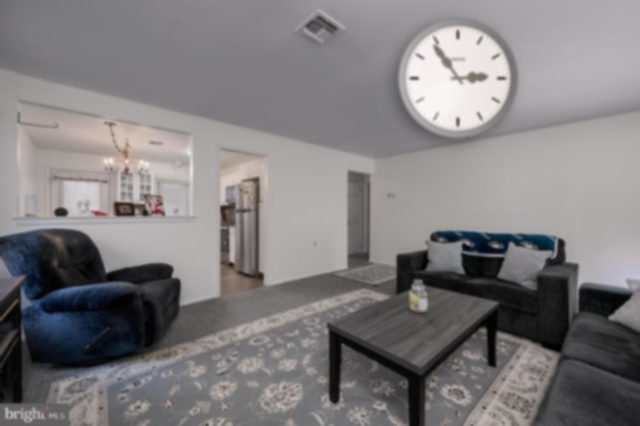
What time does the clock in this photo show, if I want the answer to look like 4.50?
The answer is 2.54
